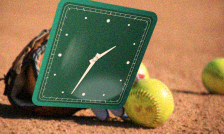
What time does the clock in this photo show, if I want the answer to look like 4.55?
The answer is 1.33
